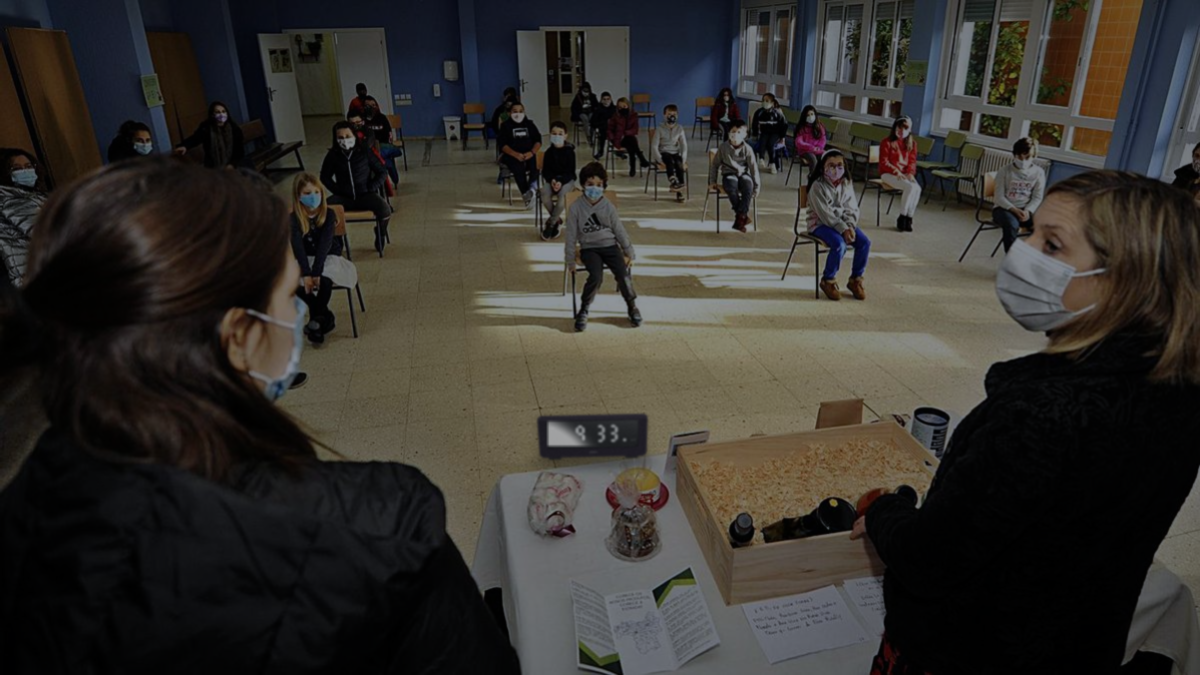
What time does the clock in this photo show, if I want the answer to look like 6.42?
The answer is 9.33
